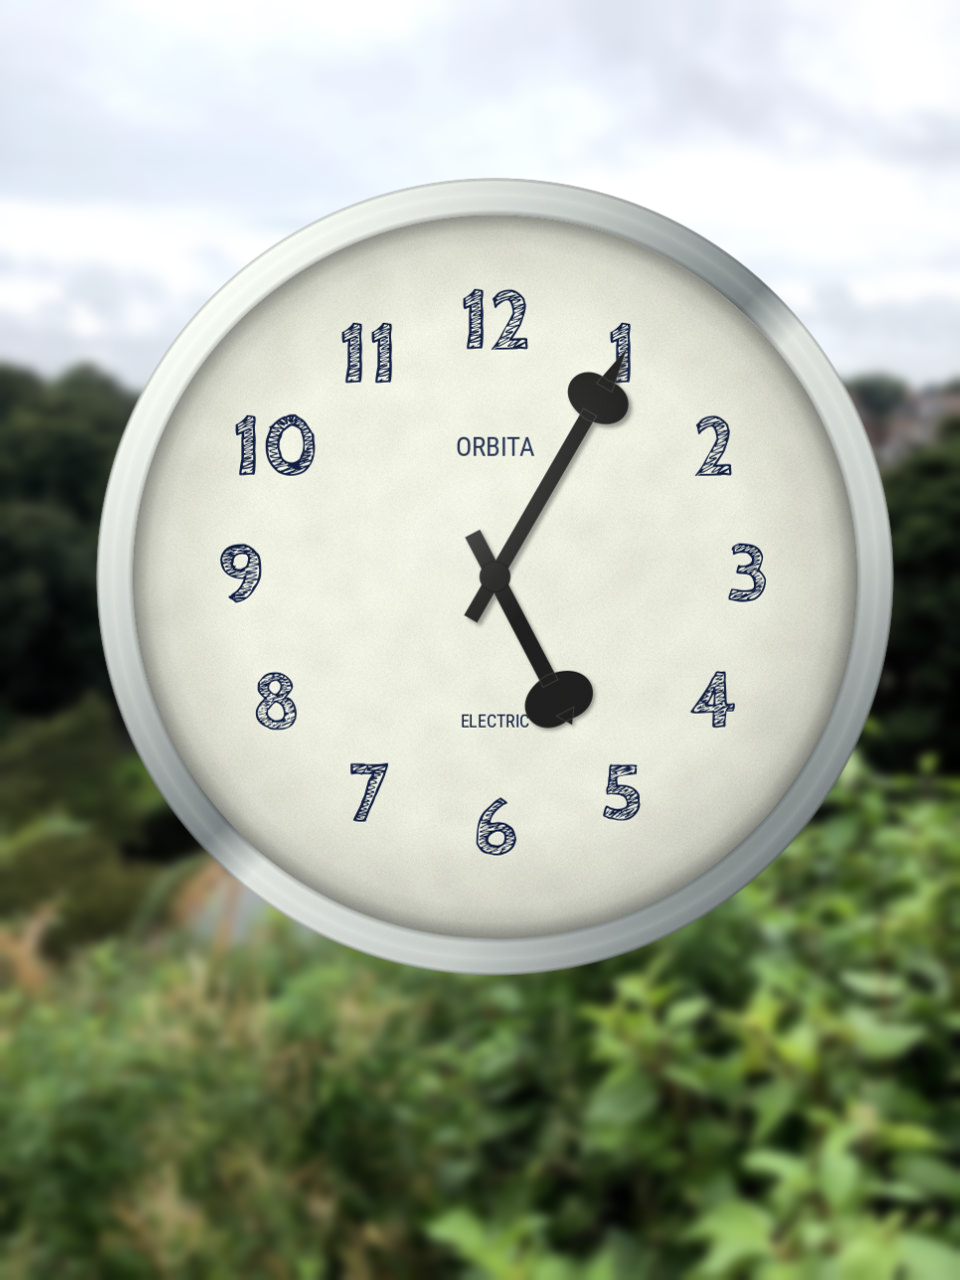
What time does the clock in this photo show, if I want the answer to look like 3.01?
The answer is 5.05
